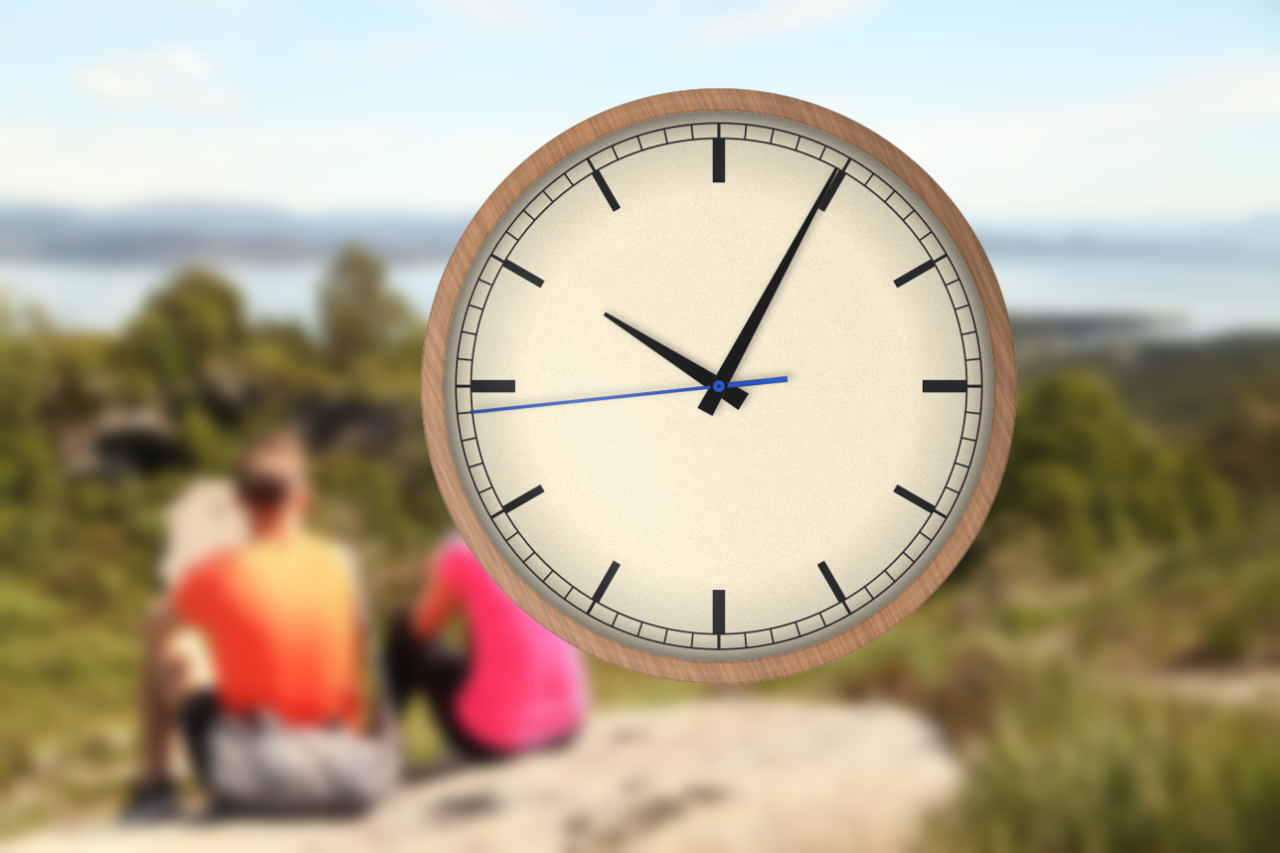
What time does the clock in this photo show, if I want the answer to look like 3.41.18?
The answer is 10.04.44
